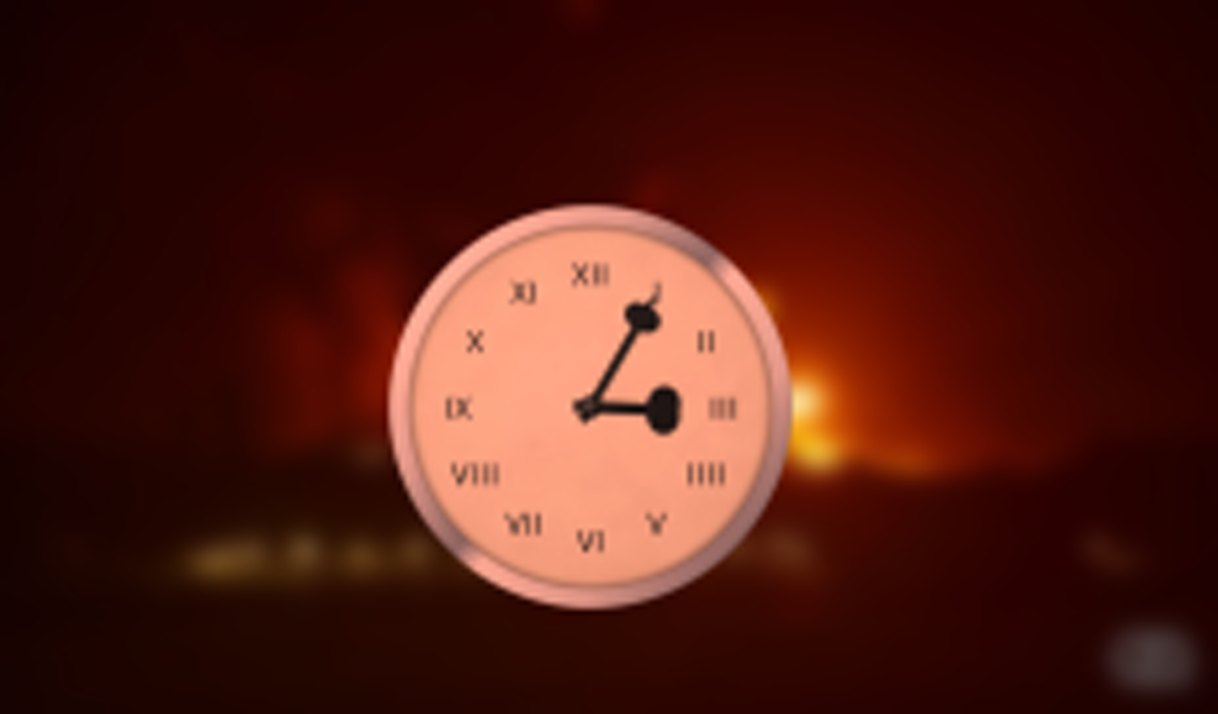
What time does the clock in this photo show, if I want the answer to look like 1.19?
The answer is 3.05
